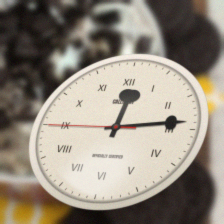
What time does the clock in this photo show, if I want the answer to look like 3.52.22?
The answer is 12.13.45
